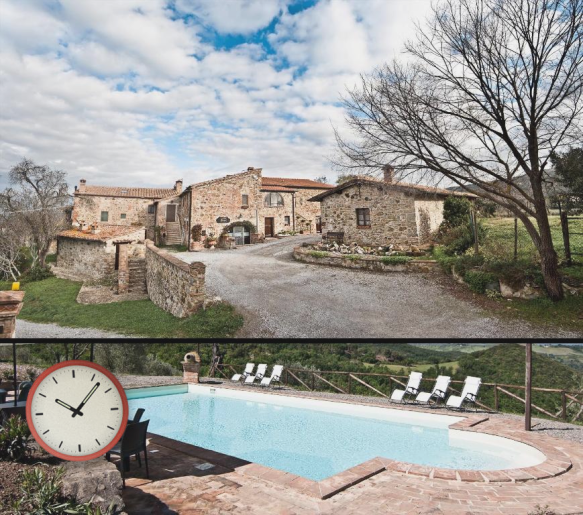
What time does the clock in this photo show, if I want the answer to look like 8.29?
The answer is 10.07
